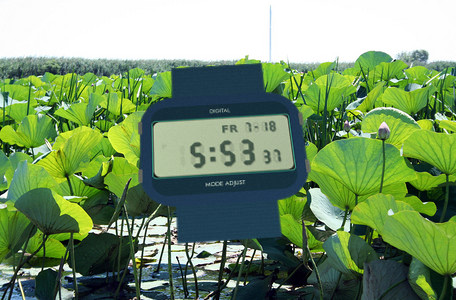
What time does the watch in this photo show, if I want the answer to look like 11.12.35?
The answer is 5.53.37
